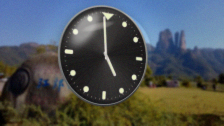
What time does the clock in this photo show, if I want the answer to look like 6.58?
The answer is 4.59
